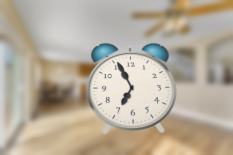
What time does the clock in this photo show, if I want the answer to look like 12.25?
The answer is 6.56
